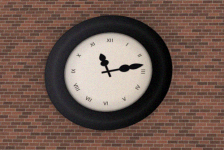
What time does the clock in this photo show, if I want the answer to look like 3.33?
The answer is 11.13
